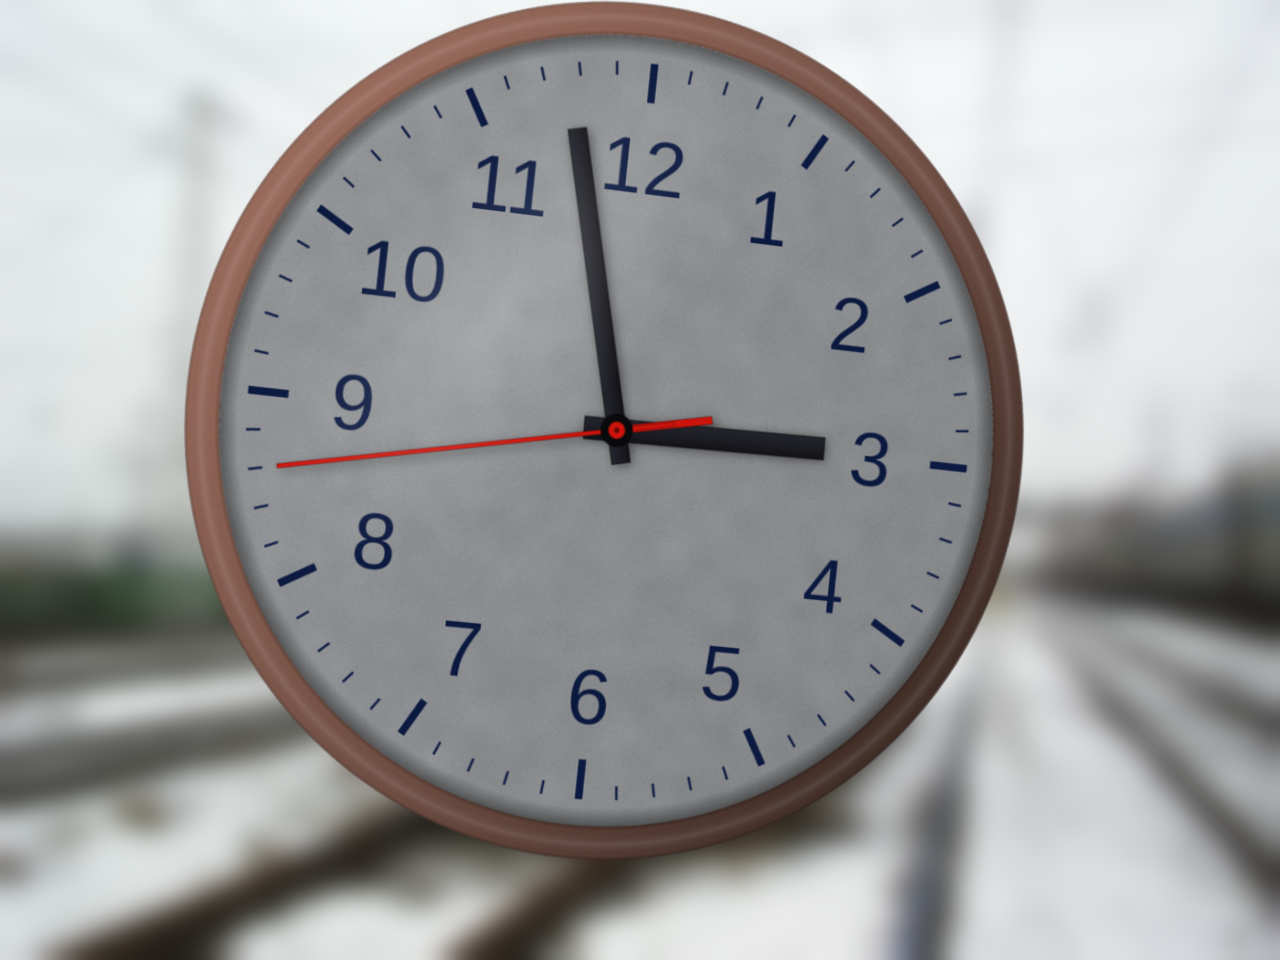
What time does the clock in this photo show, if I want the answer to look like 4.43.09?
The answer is 2.57.43
